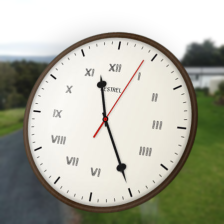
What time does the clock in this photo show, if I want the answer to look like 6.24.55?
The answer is 11.25.04
